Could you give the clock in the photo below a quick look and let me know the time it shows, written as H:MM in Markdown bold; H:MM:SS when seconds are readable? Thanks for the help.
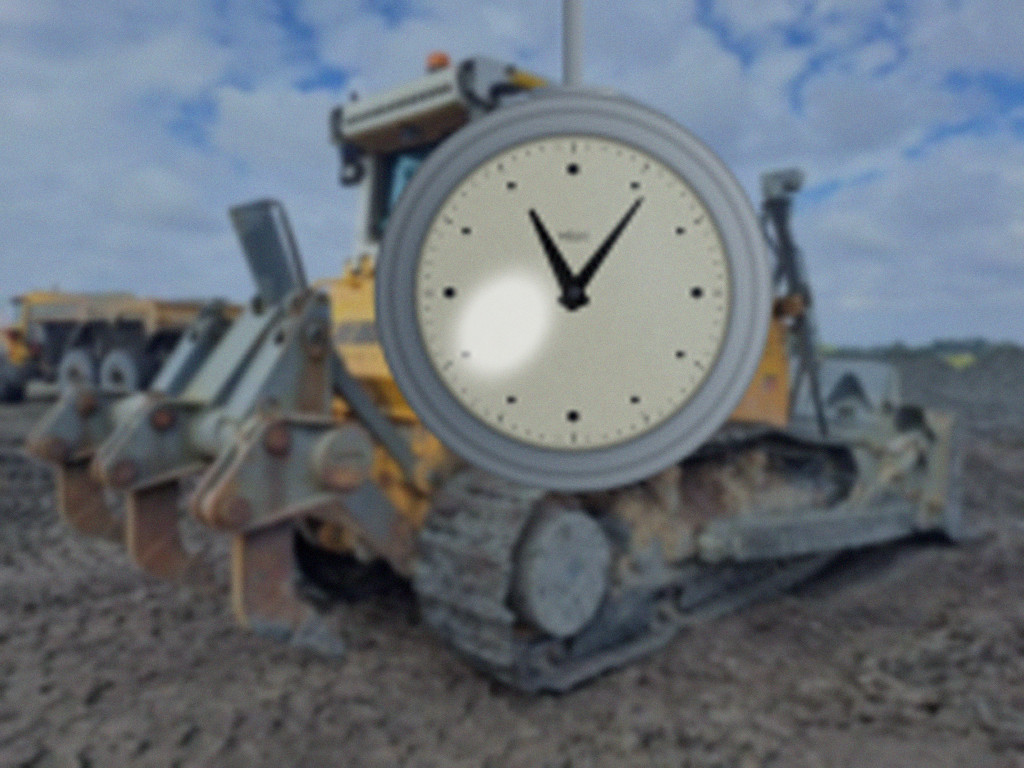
**11:06**
